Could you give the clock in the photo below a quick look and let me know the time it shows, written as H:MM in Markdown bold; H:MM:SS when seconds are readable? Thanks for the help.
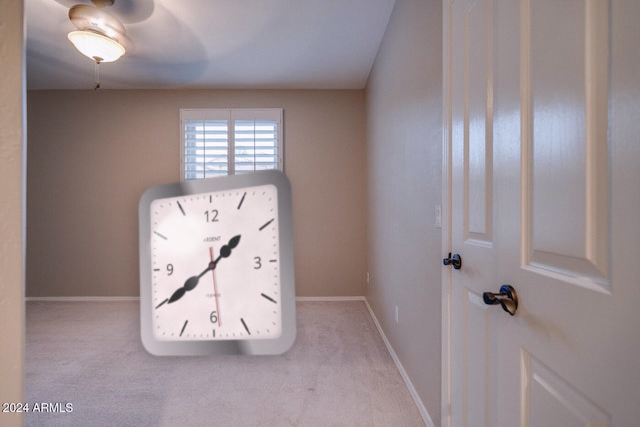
**1:39:29**
